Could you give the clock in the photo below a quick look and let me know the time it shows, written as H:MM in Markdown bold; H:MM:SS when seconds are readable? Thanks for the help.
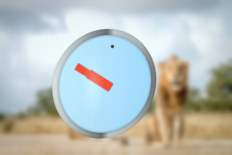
**9:49**
